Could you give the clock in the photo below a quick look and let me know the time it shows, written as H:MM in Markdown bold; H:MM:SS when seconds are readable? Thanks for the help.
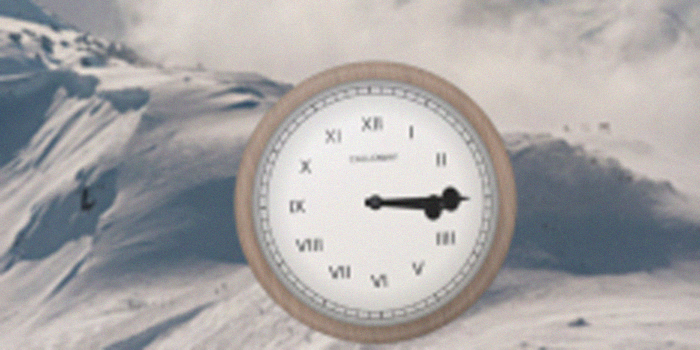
**3:15**
